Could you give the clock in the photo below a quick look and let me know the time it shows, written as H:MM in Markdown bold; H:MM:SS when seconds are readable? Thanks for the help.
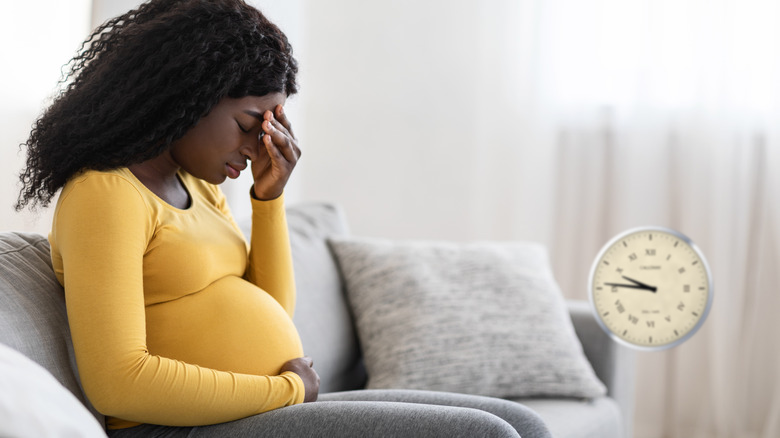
**9:46**
